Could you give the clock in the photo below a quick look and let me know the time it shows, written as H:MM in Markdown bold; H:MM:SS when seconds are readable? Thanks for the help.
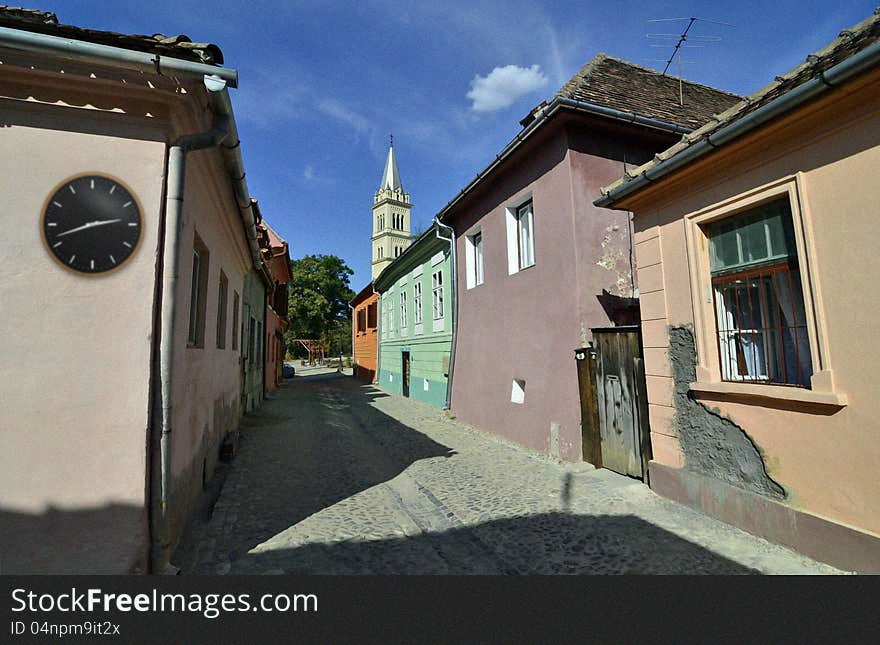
**2:42**
